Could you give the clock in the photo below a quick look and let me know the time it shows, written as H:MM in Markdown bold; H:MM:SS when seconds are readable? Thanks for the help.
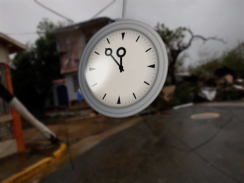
**11:53**
